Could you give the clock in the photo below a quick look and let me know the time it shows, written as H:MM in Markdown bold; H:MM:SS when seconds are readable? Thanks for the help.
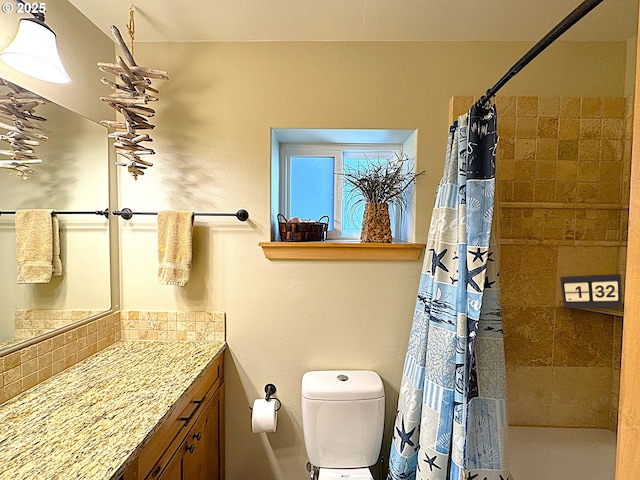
**1:32**
